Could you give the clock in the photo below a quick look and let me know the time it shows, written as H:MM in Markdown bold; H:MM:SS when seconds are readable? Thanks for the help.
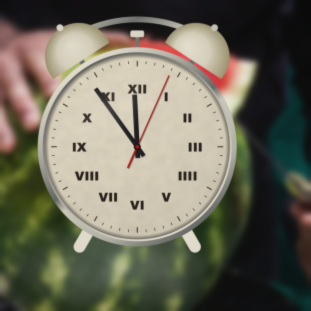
**11:54:04**
